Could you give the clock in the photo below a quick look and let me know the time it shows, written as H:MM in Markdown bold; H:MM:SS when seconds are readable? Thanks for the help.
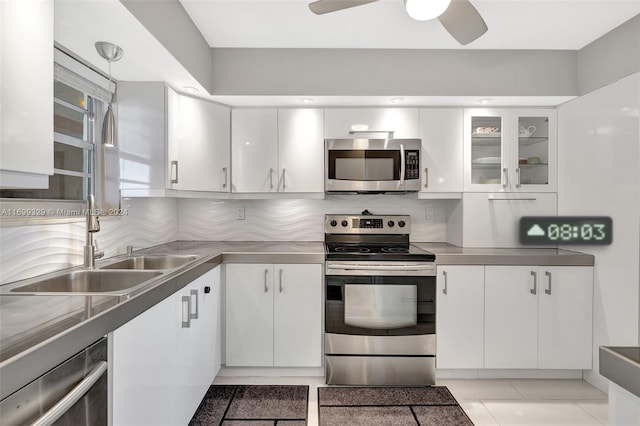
**8:03**
